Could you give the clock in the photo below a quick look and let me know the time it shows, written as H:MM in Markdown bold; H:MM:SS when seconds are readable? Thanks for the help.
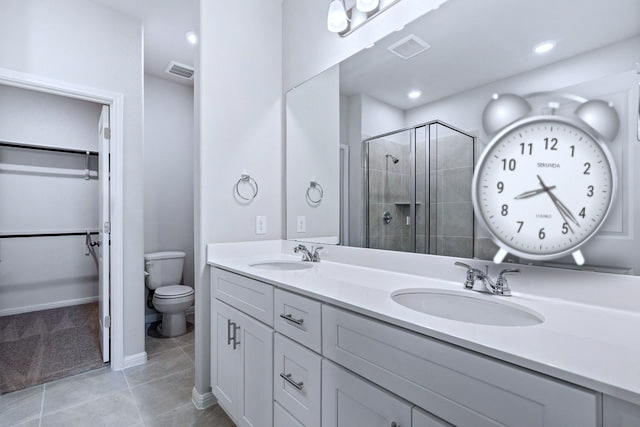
**8:22:24**
